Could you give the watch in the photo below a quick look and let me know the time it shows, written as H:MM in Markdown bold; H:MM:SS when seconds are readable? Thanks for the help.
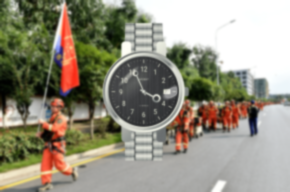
**3:56**
